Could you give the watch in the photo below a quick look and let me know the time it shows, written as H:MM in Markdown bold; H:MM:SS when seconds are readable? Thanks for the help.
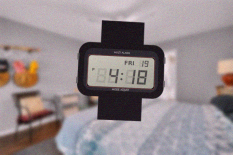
**4:18**
